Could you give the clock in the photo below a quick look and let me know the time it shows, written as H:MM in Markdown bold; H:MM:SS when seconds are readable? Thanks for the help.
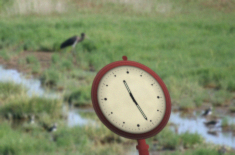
**11:26**
